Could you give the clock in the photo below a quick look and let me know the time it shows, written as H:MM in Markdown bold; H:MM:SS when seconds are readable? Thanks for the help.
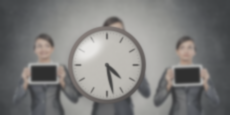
**4:28**
